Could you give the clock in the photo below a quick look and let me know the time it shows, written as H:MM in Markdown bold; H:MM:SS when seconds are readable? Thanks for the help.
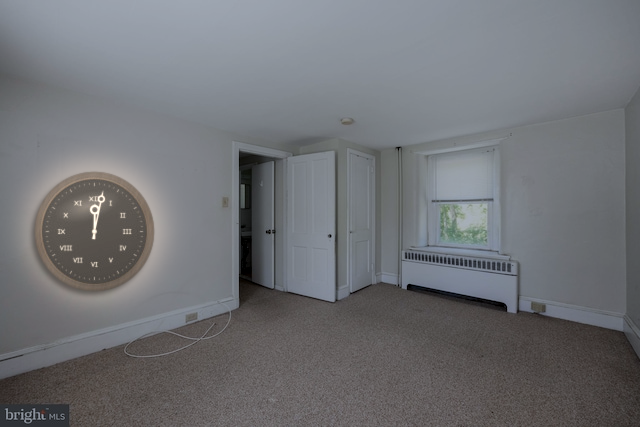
**12:02**
